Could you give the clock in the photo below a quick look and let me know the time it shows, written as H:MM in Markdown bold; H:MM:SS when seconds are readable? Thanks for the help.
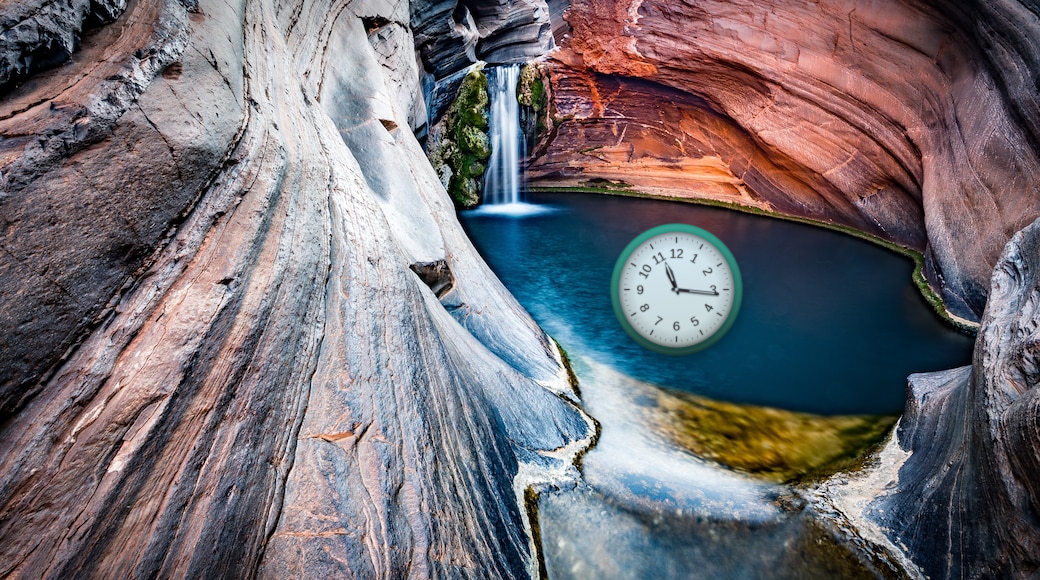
**11:16**
